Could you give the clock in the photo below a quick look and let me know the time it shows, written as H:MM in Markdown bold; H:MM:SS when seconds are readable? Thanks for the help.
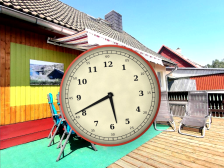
**5:41**
